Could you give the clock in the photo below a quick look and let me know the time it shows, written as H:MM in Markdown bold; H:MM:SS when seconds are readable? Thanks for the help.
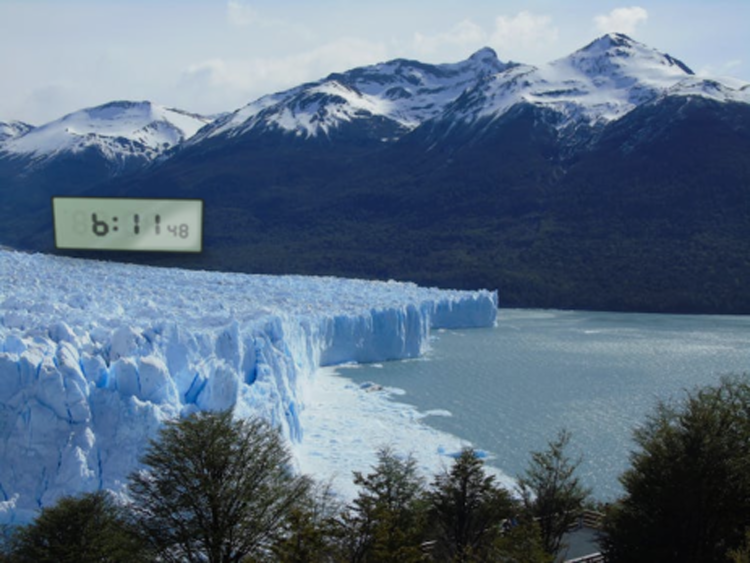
**6:11:48**
